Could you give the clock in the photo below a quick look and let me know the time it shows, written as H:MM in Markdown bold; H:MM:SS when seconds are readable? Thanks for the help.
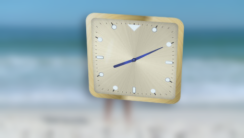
**8:10**
